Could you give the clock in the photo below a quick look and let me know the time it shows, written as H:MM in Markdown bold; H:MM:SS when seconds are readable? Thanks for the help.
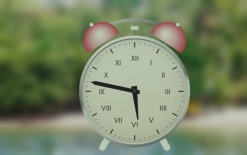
**5:47**
